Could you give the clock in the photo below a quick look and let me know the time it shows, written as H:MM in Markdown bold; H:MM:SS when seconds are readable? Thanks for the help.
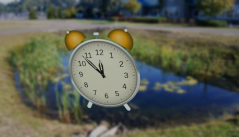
**11:53**
